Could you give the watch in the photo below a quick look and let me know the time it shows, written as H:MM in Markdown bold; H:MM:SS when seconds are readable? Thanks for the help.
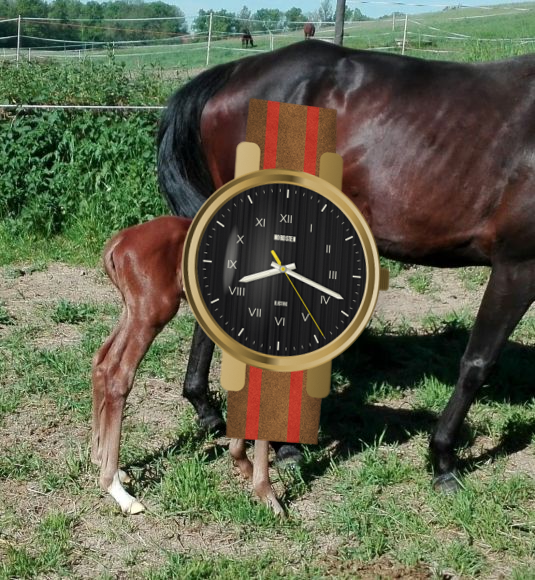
**8:18:24**
